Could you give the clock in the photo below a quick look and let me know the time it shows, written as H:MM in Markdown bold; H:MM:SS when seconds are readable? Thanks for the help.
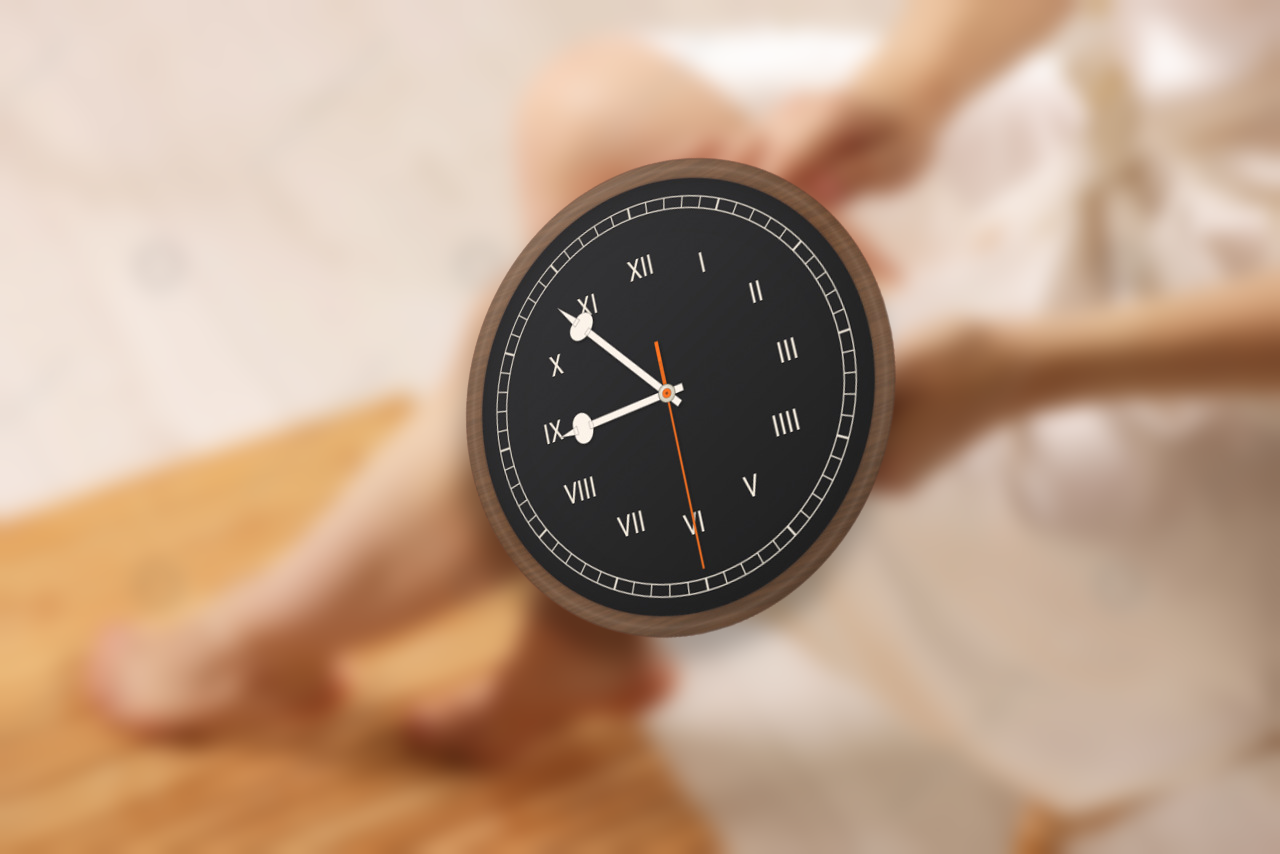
**8:53:30**
